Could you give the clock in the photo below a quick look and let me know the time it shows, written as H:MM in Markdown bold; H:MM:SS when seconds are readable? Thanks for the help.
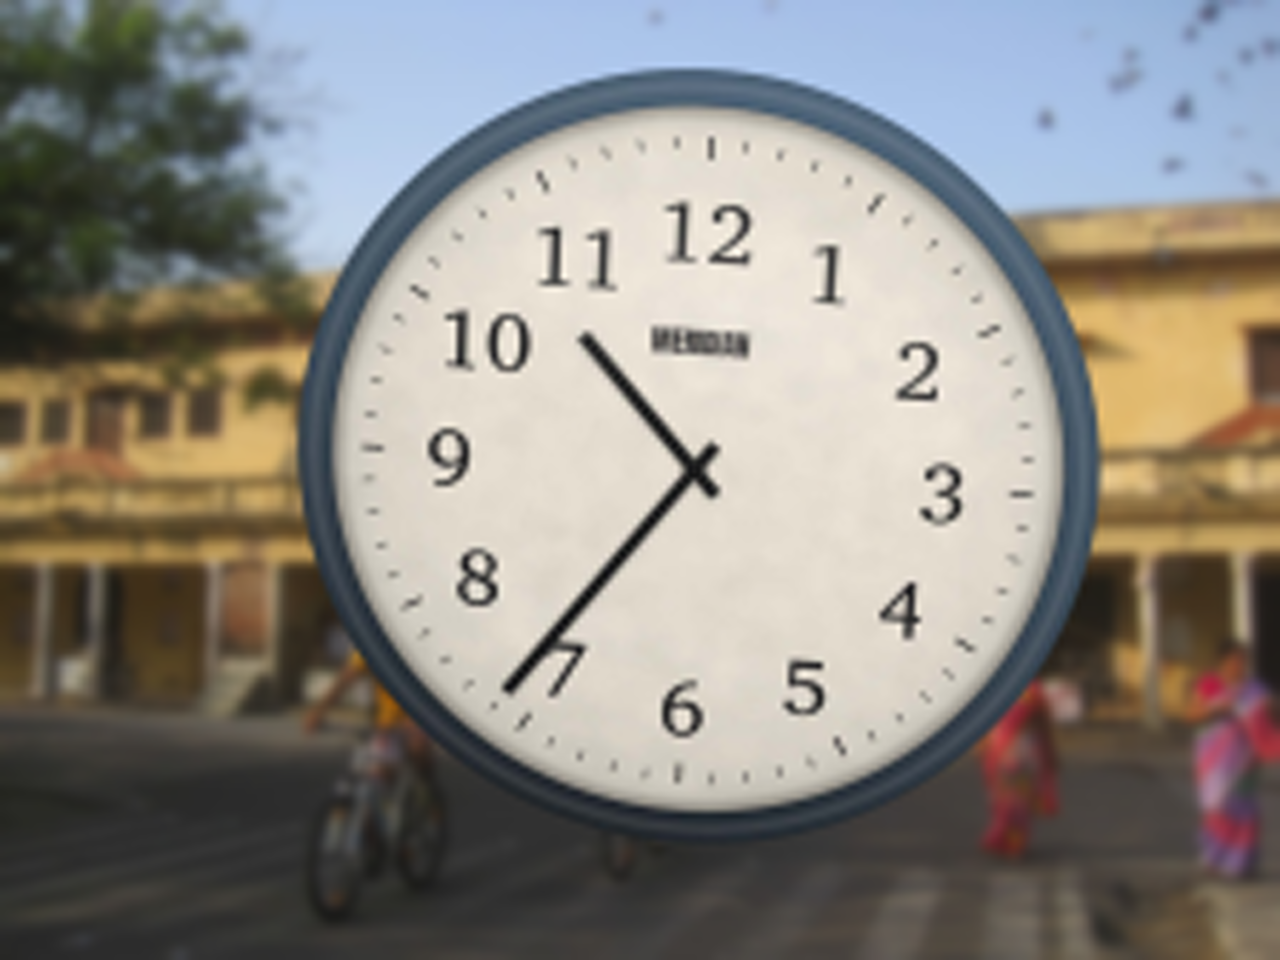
**10:36**
